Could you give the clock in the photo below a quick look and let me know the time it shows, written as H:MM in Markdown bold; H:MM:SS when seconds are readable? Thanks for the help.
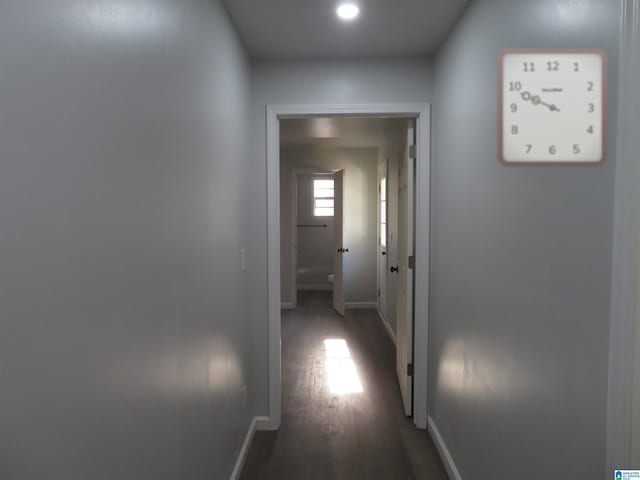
**9:49**
